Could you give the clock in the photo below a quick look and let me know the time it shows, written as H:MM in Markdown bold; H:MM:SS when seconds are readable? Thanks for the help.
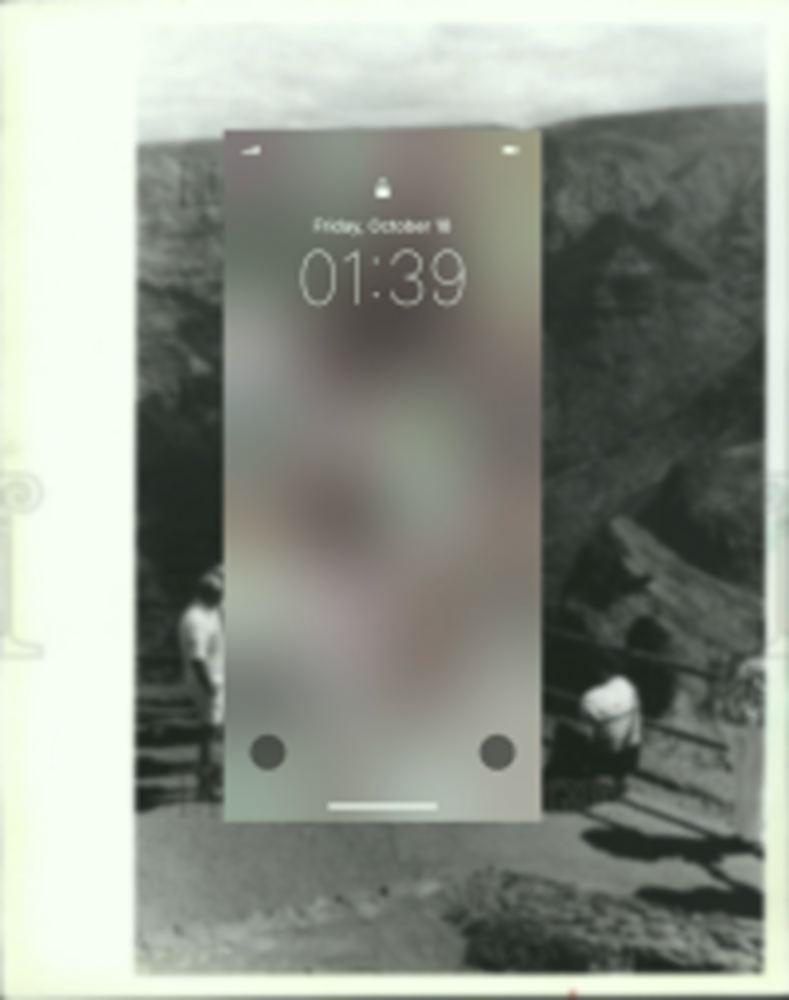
**1:39**
